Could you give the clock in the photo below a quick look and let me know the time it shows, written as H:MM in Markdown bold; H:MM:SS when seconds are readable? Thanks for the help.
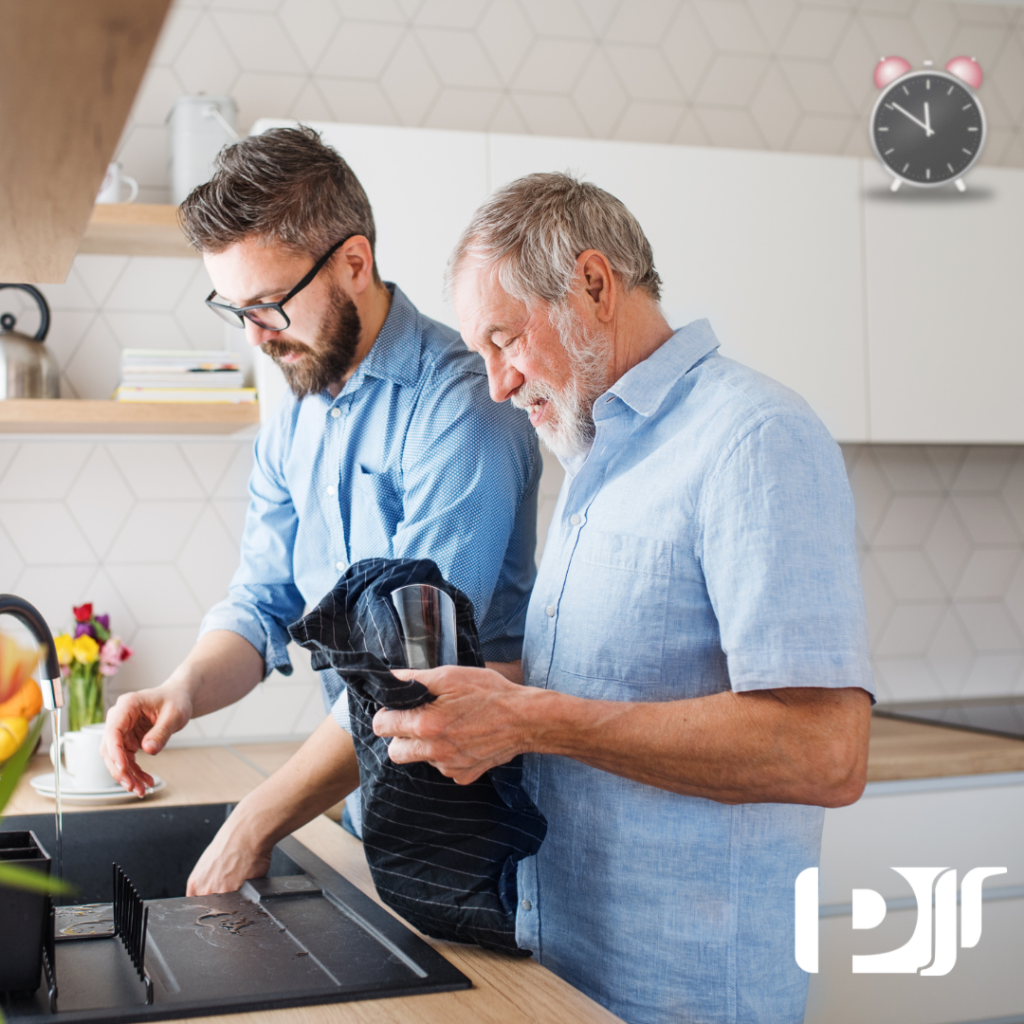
**11:51**
